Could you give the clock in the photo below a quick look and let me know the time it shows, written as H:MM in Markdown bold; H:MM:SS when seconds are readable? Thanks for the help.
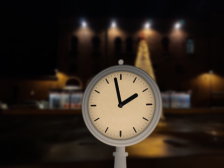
**1:58**
